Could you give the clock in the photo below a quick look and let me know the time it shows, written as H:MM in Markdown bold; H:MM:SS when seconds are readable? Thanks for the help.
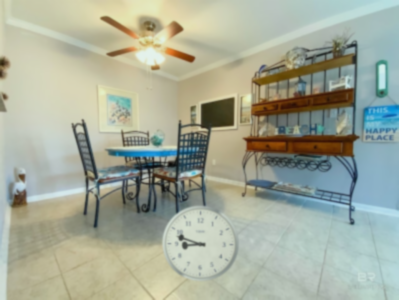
**8:48**
